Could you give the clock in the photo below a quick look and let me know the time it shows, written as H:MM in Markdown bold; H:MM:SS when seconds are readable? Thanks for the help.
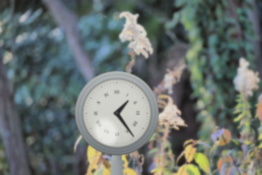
**1:24**
